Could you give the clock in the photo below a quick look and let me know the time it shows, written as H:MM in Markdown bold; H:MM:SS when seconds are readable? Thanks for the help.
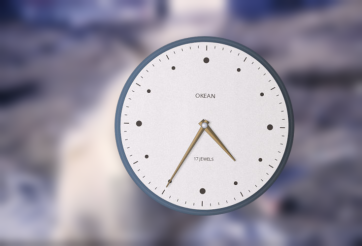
**4:35**
